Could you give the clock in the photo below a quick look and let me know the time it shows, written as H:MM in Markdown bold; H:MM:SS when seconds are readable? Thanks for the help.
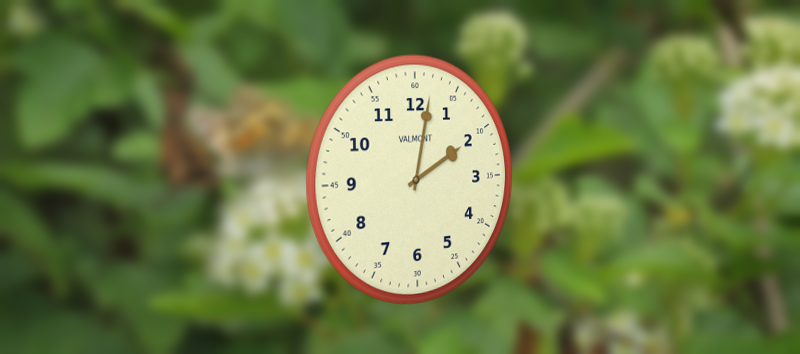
**2:02**
